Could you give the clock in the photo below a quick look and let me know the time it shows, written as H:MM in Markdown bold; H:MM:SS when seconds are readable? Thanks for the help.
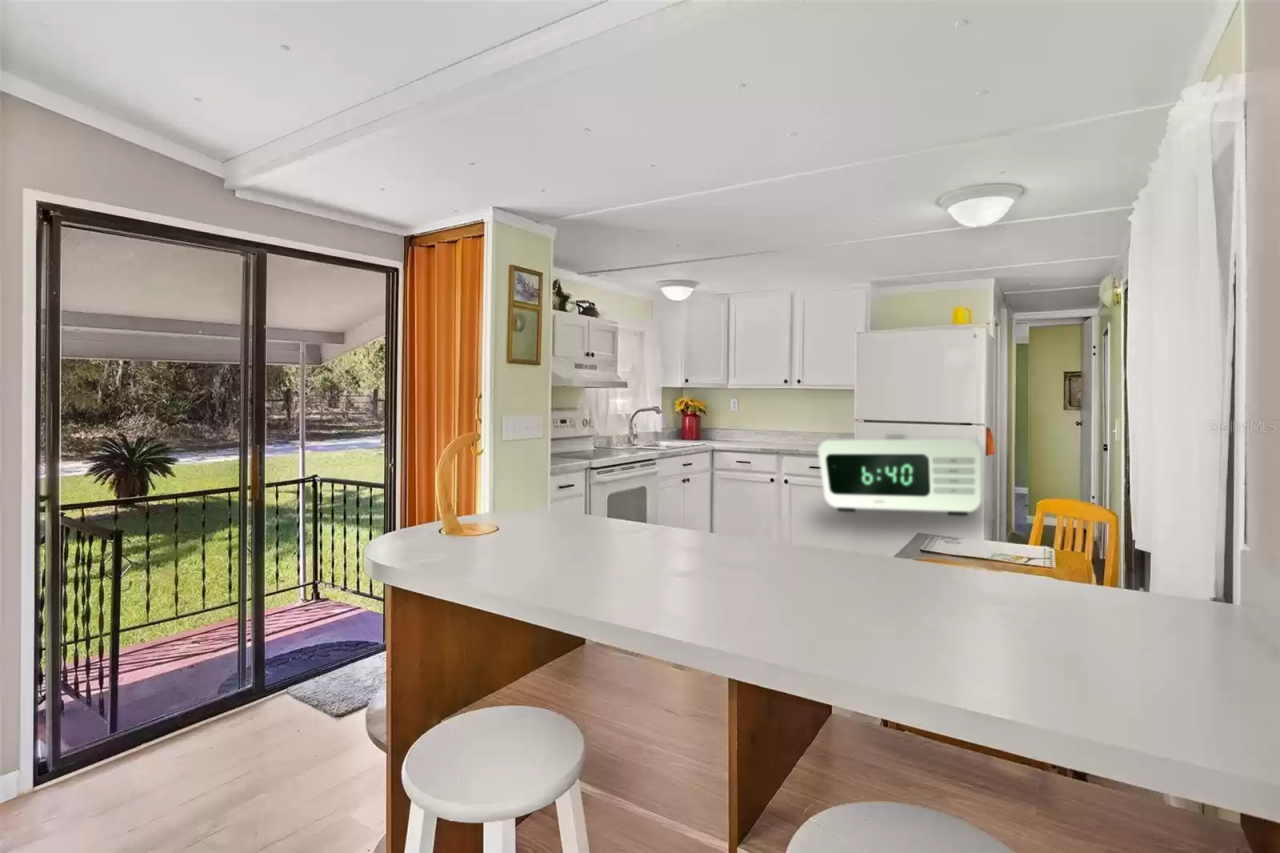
**6:40**
